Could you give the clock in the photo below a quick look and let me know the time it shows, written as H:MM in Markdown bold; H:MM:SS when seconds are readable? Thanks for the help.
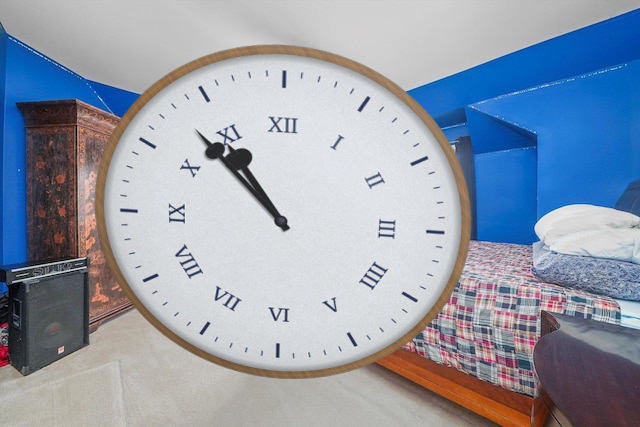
**10:53**
